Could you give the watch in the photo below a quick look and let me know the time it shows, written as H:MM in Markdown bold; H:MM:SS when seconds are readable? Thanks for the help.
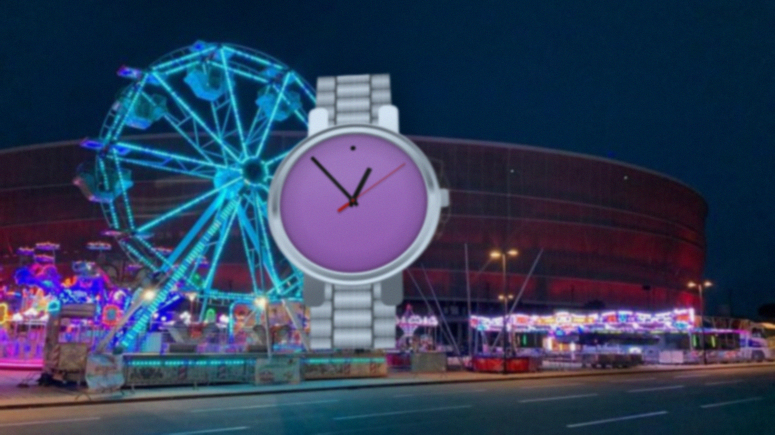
**12:53:09**
